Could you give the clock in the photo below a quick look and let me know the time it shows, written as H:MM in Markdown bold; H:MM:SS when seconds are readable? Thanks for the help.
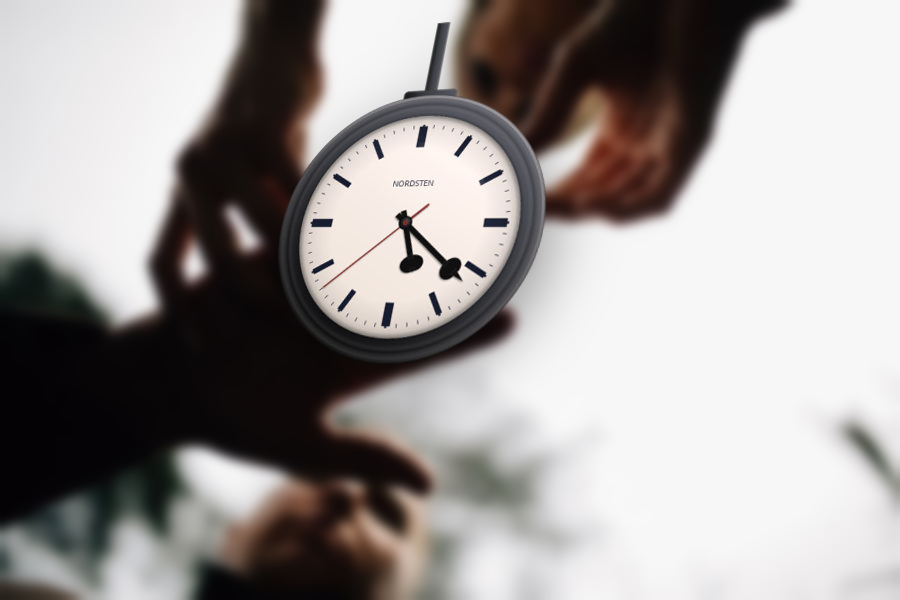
**5:21:38**
